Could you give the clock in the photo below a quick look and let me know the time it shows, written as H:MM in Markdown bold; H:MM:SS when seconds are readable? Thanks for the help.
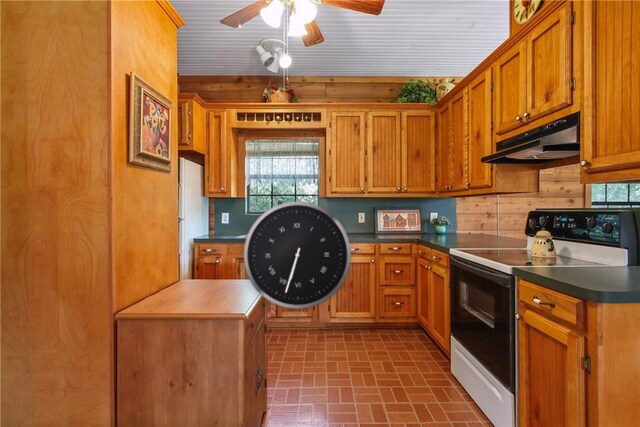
**6:33**
